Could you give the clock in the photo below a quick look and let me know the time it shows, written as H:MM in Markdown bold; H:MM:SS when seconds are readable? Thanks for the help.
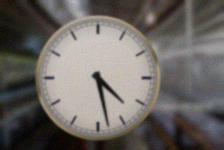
**4:28**
